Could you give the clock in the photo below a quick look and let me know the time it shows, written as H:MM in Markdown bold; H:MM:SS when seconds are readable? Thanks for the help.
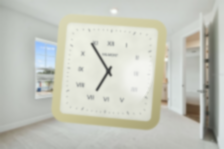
**6:54**
